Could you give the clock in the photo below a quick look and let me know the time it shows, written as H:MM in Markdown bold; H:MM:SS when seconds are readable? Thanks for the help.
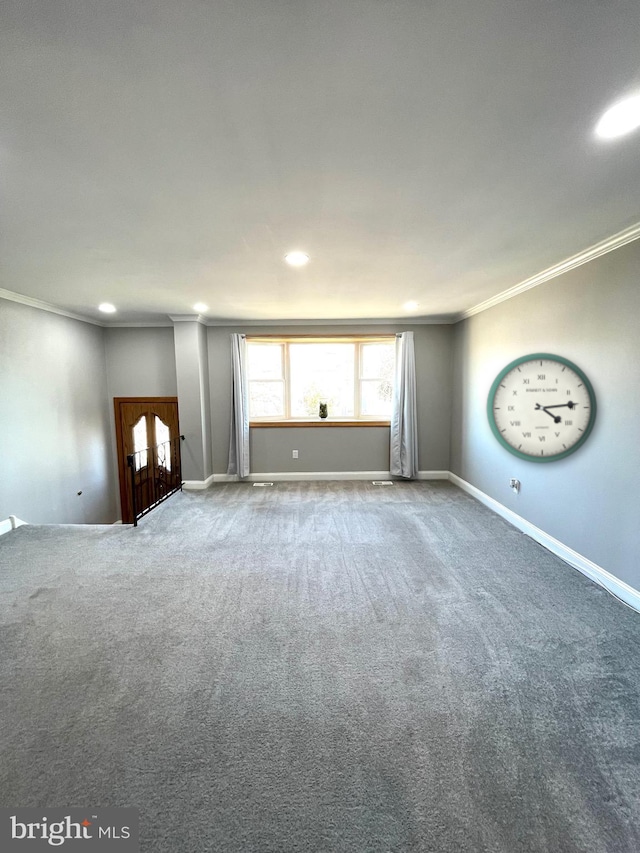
**4:14**
